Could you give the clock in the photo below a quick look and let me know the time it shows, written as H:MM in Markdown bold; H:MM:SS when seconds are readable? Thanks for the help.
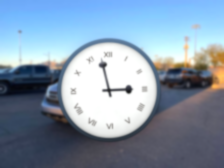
**2:58**
